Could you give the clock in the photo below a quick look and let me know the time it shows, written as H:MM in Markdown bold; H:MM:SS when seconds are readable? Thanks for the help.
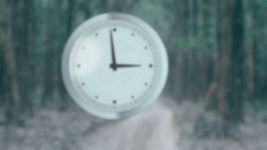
**2:59**
